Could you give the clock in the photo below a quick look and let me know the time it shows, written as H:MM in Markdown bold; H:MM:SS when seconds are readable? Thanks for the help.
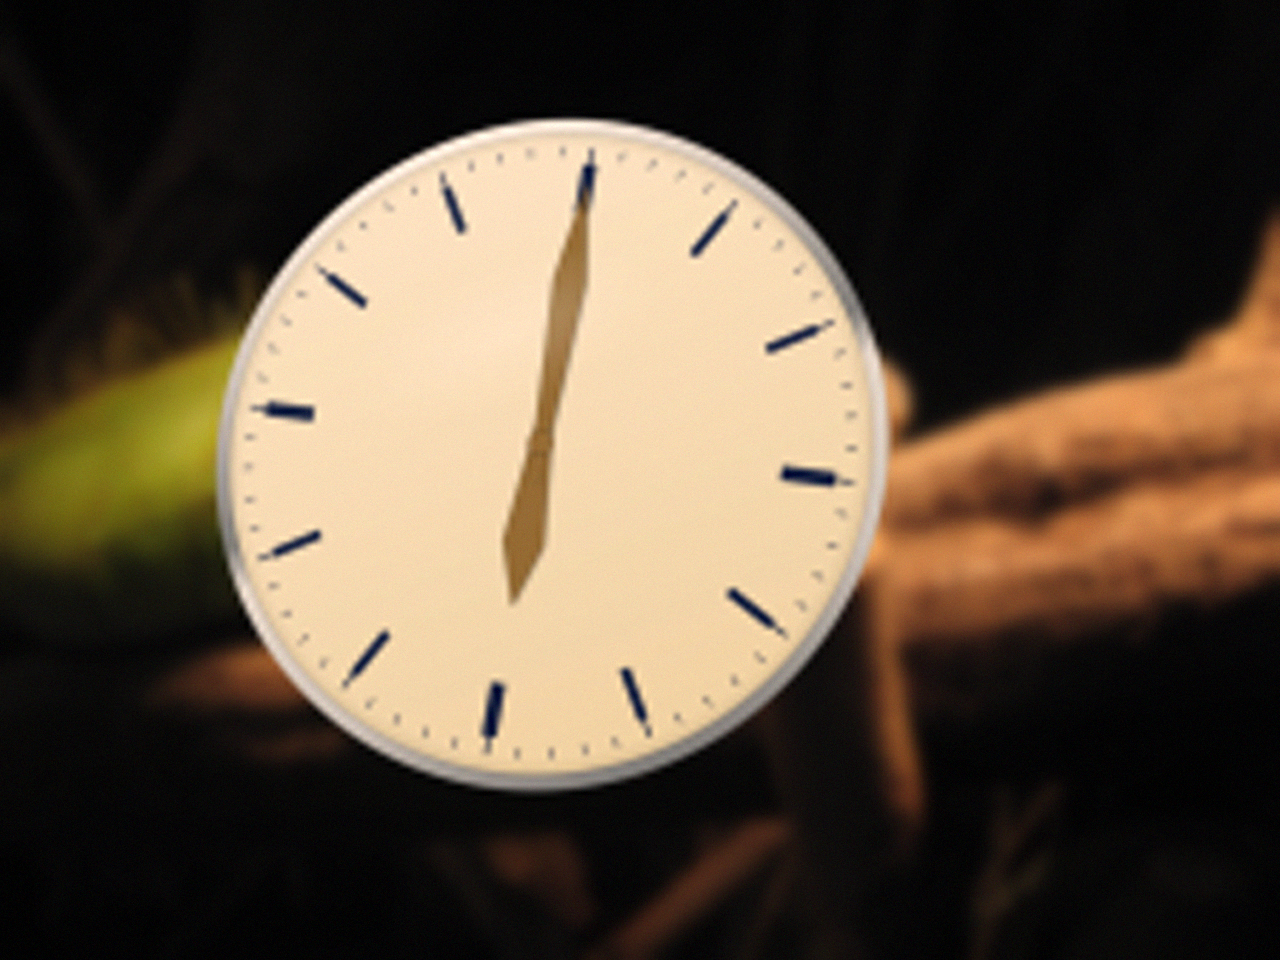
**6:00**
